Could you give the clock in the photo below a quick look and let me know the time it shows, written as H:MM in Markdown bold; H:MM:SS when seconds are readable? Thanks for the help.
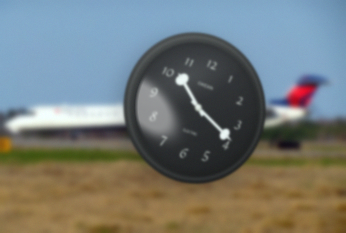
**10:19**
